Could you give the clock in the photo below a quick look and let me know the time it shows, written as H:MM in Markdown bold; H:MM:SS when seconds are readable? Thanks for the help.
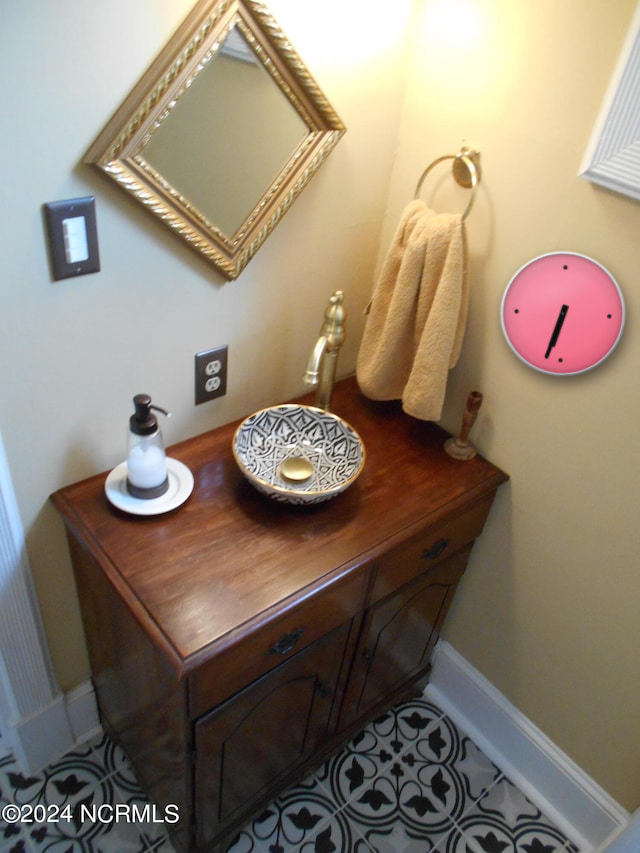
**6:33**
